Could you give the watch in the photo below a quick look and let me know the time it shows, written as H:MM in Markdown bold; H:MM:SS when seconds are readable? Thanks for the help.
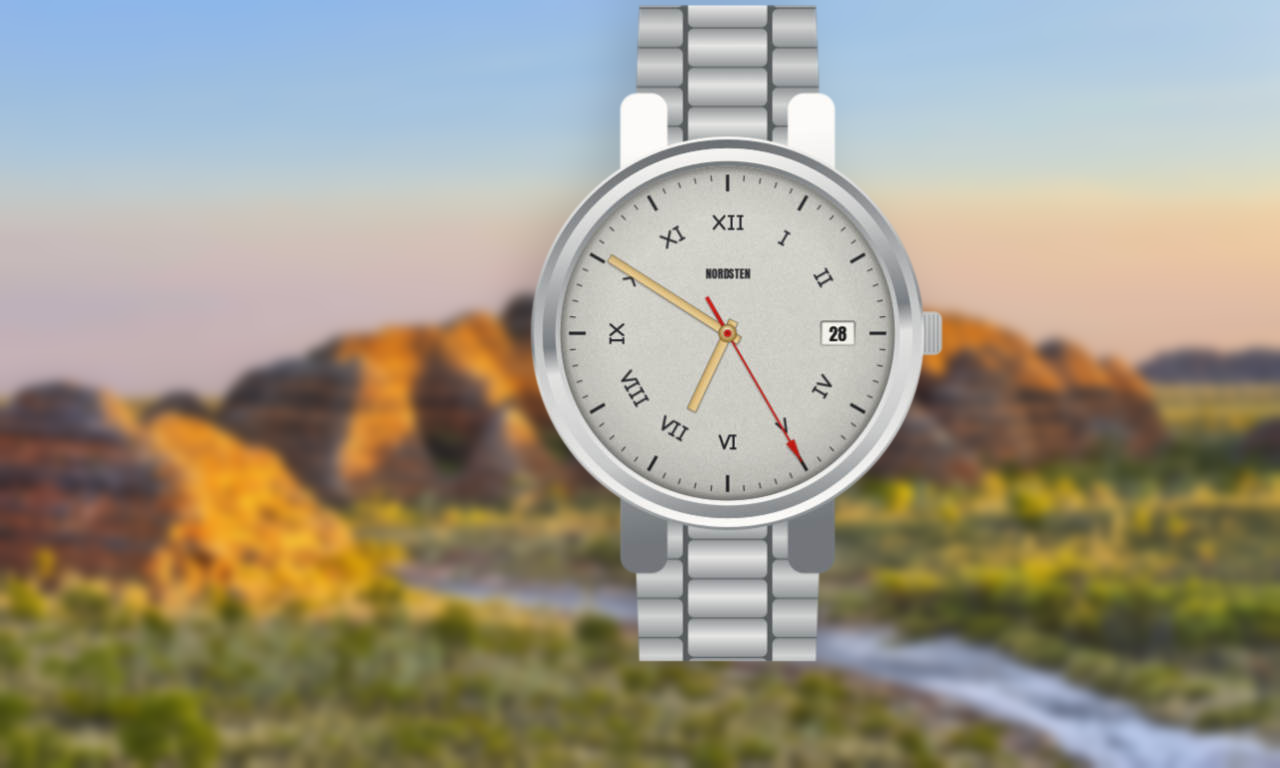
**6:50:25**
